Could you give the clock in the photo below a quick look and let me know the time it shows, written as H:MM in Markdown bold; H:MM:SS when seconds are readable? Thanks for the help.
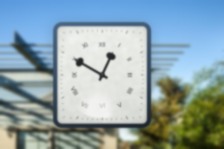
**12:50**
